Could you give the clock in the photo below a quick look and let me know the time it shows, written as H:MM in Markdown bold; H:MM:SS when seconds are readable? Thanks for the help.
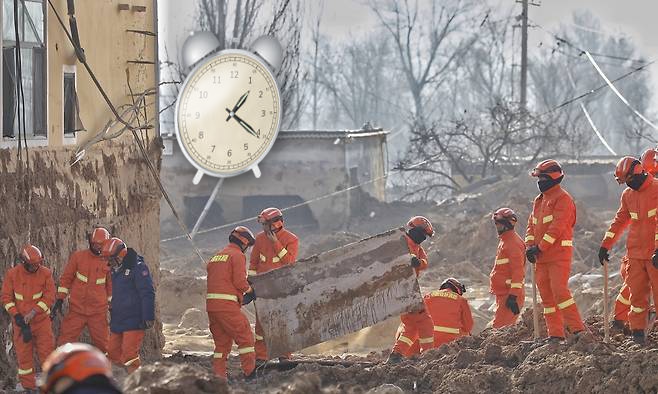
**1:21**
